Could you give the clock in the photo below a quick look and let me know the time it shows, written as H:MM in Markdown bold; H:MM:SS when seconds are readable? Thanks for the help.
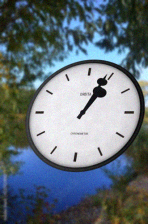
**1:04**
